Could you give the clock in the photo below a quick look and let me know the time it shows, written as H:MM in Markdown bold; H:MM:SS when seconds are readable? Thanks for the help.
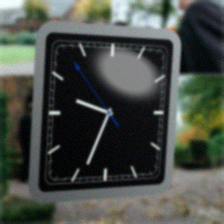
**9:33:53**
